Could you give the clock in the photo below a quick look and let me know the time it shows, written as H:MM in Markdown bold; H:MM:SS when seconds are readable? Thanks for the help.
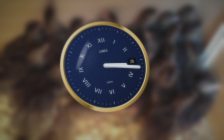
**3:17**
